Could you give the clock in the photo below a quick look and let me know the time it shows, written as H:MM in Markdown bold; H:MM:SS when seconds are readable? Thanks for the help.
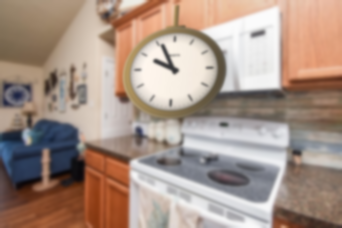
**9:56**
